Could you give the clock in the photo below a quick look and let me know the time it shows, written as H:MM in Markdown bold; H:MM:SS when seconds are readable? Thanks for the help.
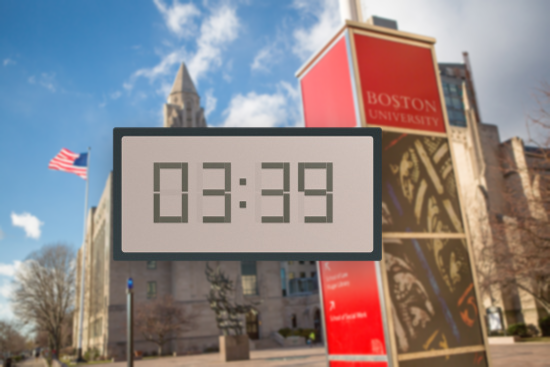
**3:39**
